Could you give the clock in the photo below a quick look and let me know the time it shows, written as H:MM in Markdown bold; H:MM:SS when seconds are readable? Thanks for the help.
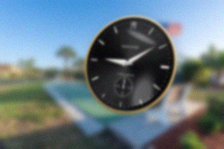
**9:09**
